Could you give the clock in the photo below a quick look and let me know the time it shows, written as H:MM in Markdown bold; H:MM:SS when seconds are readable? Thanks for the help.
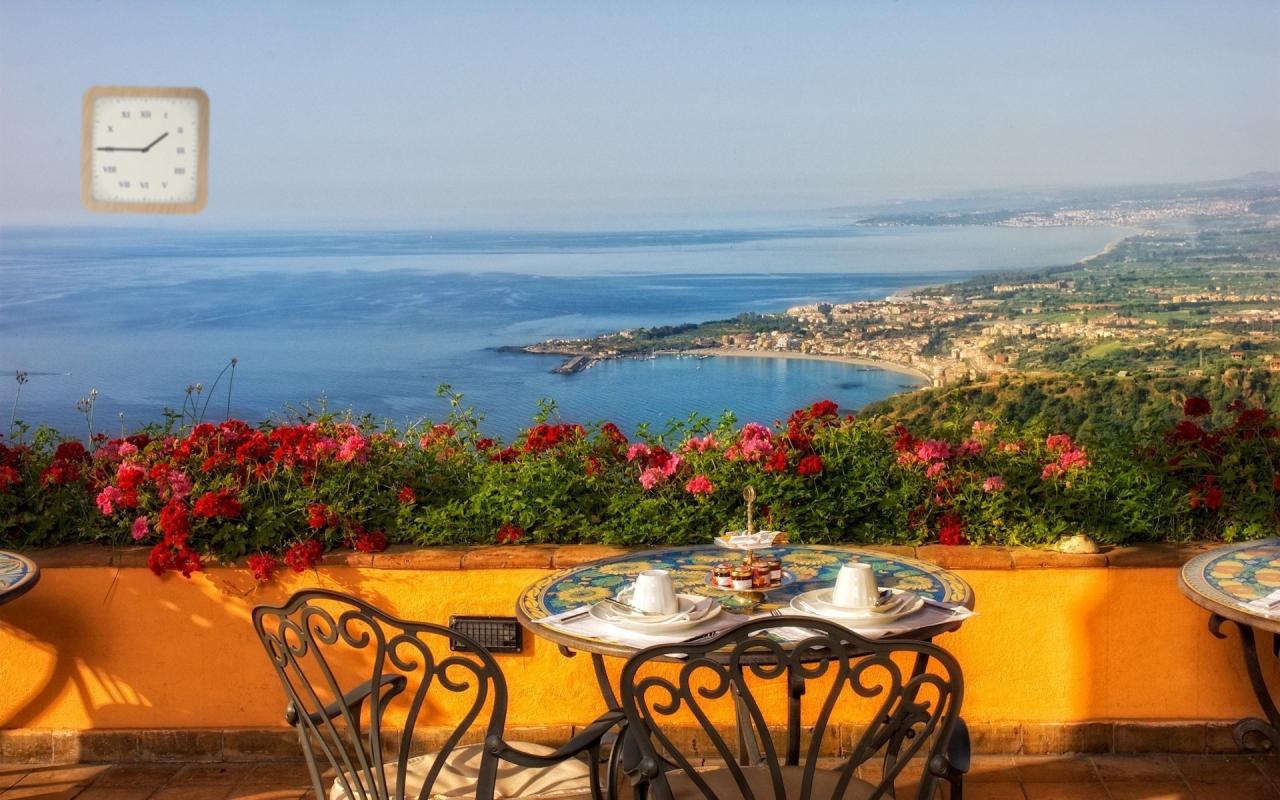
**1:45**
